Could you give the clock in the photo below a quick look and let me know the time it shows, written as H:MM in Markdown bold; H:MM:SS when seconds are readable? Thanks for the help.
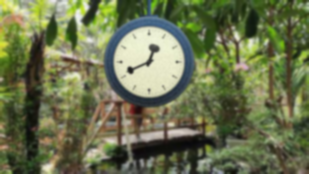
**12:41**
